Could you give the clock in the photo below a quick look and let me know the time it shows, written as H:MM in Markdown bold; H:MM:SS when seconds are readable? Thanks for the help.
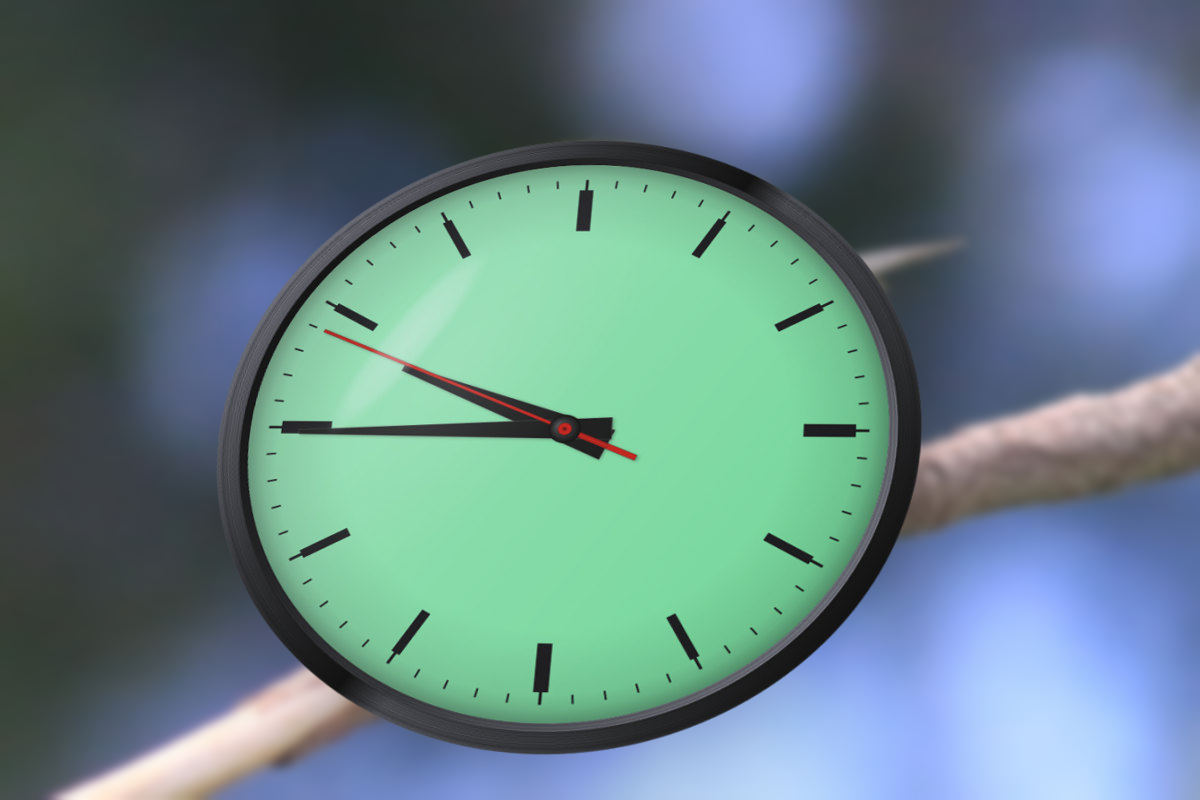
**9:44:49**
